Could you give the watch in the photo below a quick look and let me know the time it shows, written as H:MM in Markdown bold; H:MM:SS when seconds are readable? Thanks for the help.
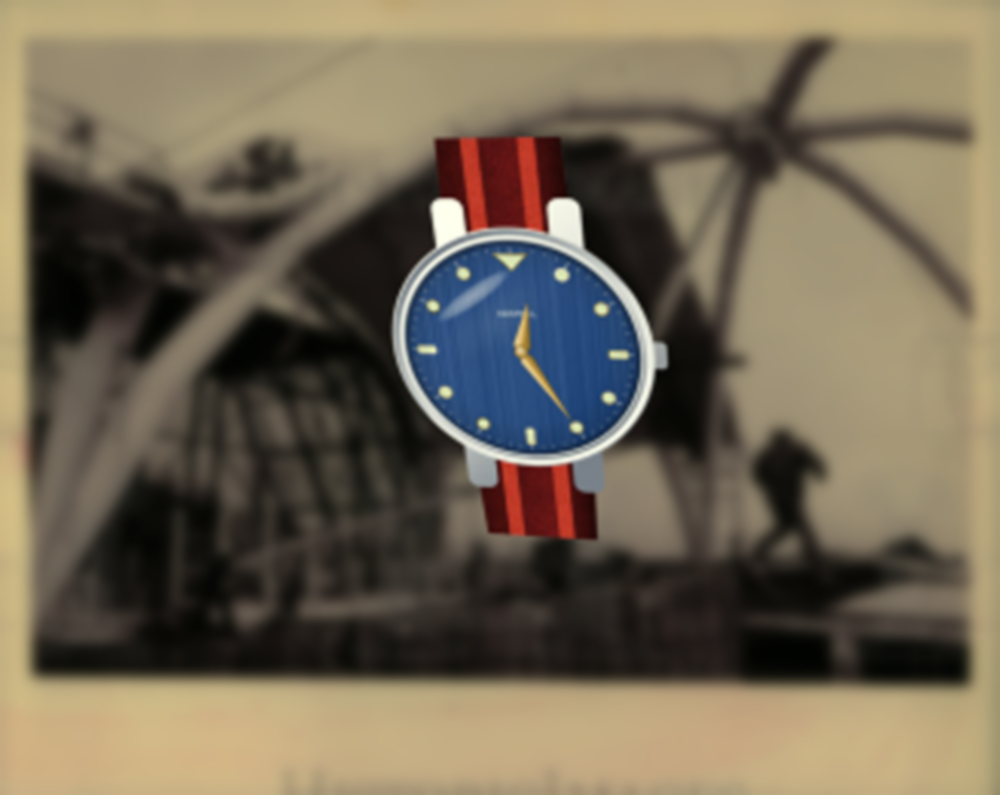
**12:25**
